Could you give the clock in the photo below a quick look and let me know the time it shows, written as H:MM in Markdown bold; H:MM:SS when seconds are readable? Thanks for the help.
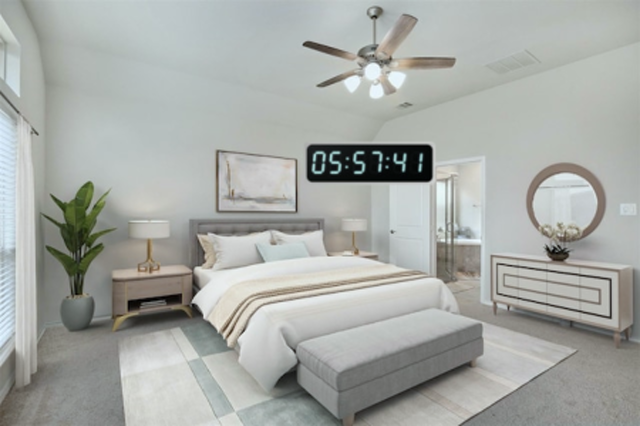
**5:57:41**
